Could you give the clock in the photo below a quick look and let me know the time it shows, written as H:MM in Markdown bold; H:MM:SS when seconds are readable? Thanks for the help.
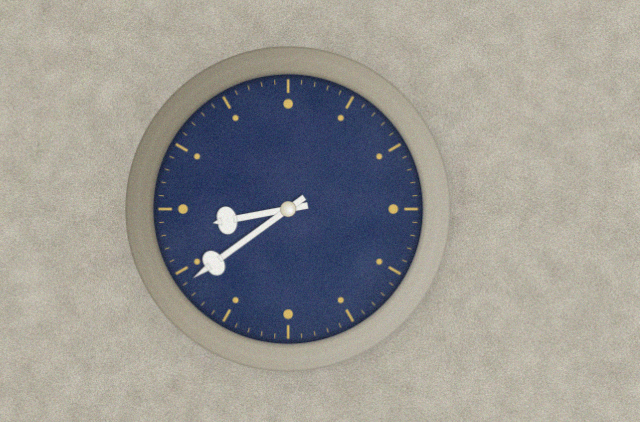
**8:39**
